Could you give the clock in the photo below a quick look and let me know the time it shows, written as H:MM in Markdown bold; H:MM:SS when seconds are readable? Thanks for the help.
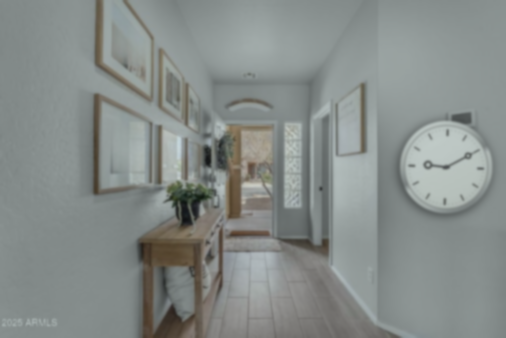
**9:10**
